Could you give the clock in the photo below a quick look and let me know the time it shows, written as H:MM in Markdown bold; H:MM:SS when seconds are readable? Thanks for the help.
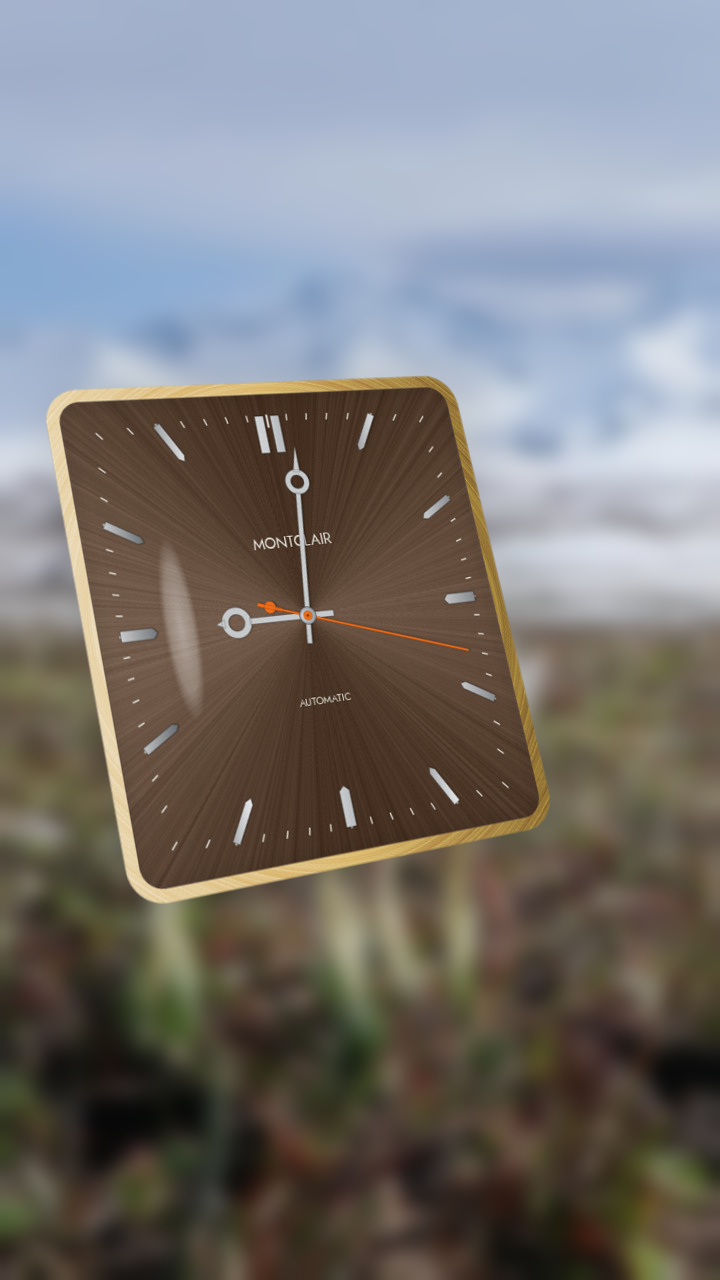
**9:01:18**
